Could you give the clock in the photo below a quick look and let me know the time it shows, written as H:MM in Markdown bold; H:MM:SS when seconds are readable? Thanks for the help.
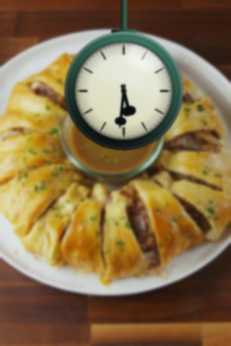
**5:31**
